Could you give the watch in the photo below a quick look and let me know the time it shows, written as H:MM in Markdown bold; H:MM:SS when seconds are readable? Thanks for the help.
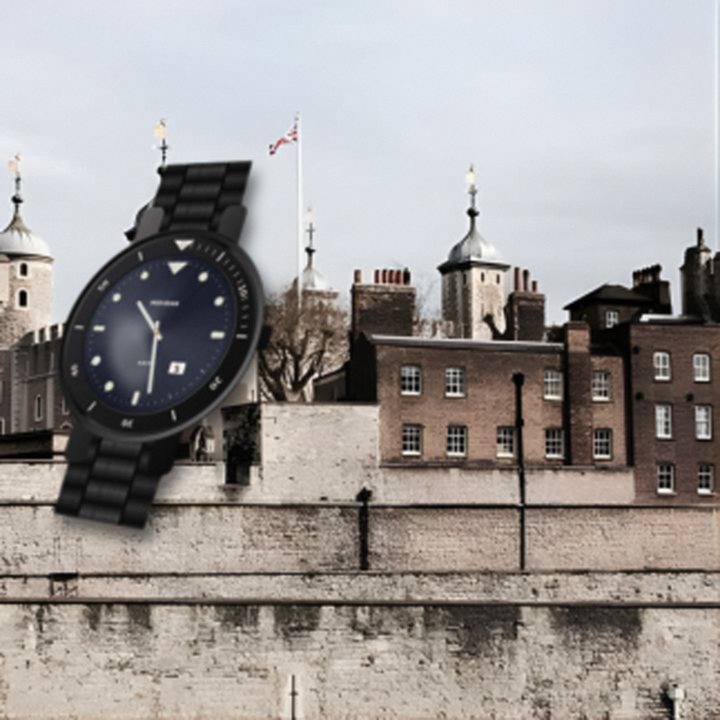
**10:28**
